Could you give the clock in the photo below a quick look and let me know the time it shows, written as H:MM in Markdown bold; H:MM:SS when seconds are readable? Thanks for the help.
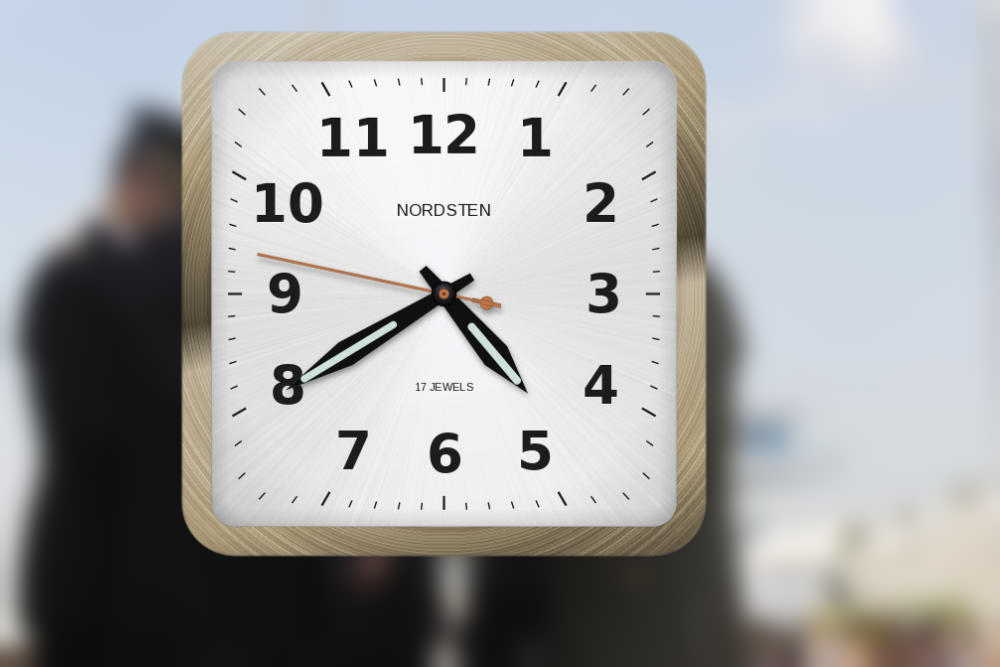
**4:39:47**
